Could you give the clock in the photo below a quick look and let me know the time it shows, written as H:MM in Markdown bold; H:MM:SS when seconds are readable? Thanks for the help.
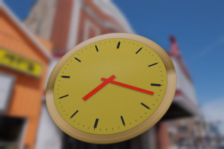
**7:17**
